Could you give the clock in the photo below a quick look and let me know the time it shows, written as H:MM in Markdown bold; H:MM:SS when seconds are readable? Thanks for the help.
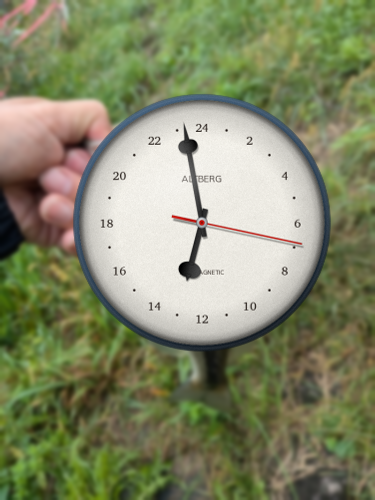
**12:58:17**
